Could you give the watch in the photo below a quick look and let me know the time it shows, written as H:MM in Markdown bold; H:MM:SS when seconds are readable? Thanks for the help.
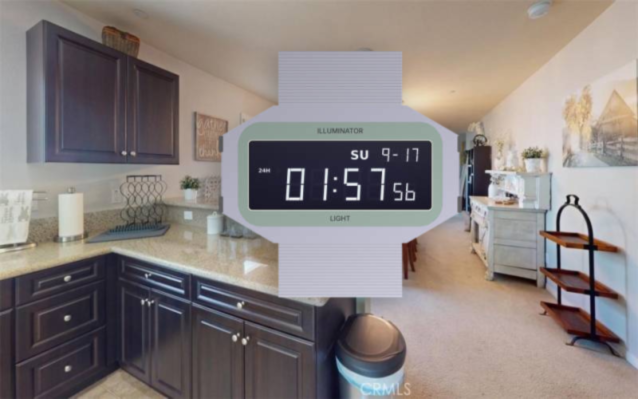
**1:57:56**
